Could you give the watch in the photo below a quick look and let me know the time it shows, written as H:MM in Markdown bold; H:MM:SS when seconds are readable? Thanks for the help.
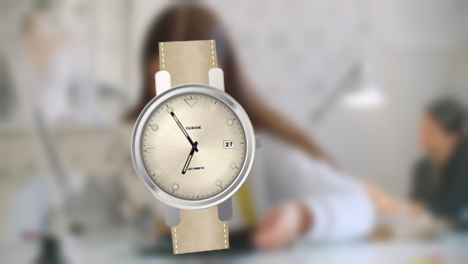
**6:55**
